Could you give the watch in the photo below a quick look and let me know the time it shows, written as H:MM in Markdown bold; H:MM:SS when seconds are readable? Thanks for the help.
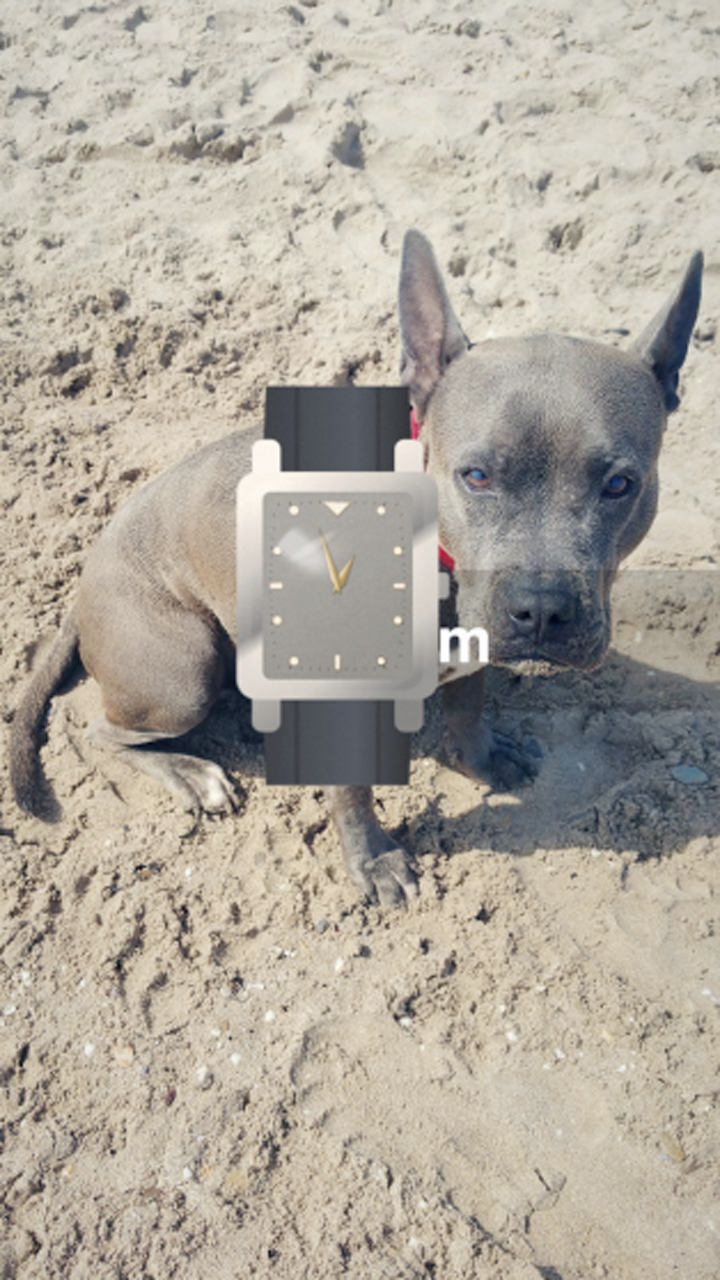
**12:57**
